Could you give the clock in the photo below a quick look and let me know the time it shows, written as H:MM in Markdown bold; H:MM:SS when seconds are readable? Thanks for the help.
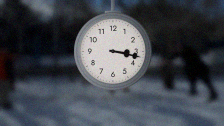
**3:17**
